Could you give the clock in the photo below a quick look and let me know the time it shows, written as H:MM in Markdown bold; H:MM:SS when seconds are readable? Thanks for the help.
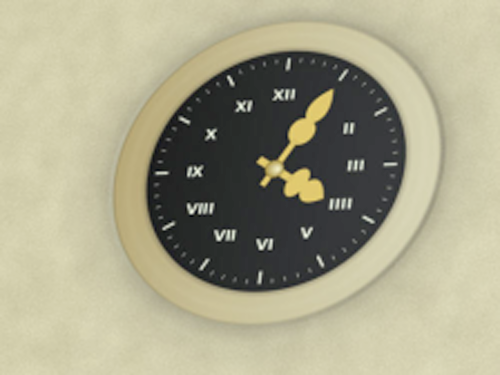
**4:05**
